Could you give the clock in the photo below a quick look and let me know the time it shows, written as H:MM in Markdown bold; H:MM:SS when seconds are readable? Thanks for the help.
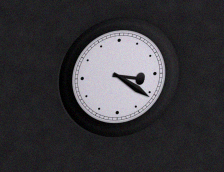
**3:21**
